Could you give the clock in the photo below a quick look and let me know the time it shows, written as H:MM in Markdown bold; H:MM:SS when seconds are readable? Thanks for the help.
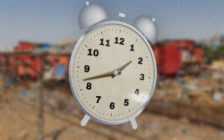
**1:42**
